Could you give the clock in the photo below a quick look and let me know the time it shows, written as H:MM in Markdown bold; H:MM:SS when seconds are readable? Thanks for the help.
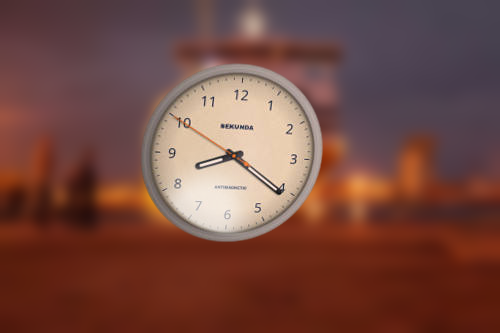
**8:20:50**
